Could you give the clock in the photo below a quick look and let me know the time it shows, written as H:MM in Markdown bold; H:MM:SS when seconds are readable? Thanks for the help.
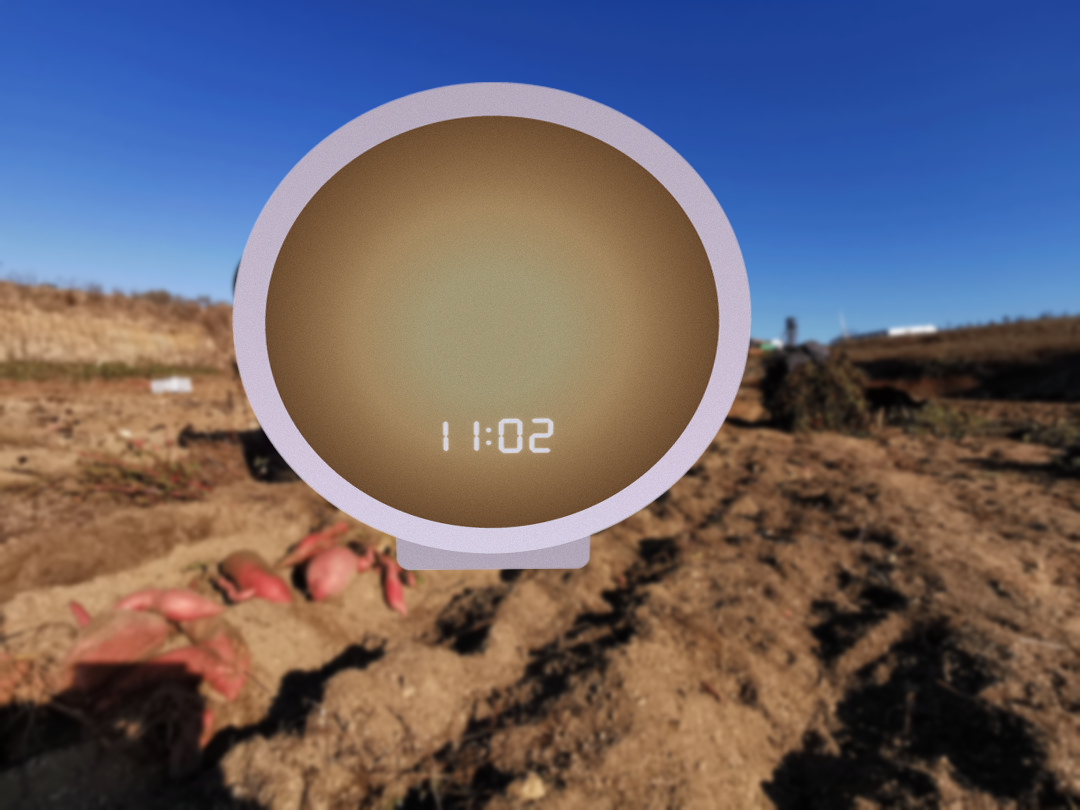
**11:02**
